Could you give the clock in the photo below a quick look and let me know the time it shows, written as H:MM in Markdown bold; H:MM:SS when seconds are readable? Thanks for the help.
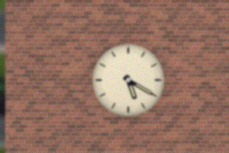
**5:20**
